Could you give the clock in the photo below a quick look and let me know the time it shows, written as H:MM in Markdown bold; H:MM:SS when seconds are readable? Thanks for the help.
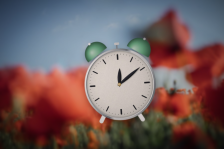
**12:09**
